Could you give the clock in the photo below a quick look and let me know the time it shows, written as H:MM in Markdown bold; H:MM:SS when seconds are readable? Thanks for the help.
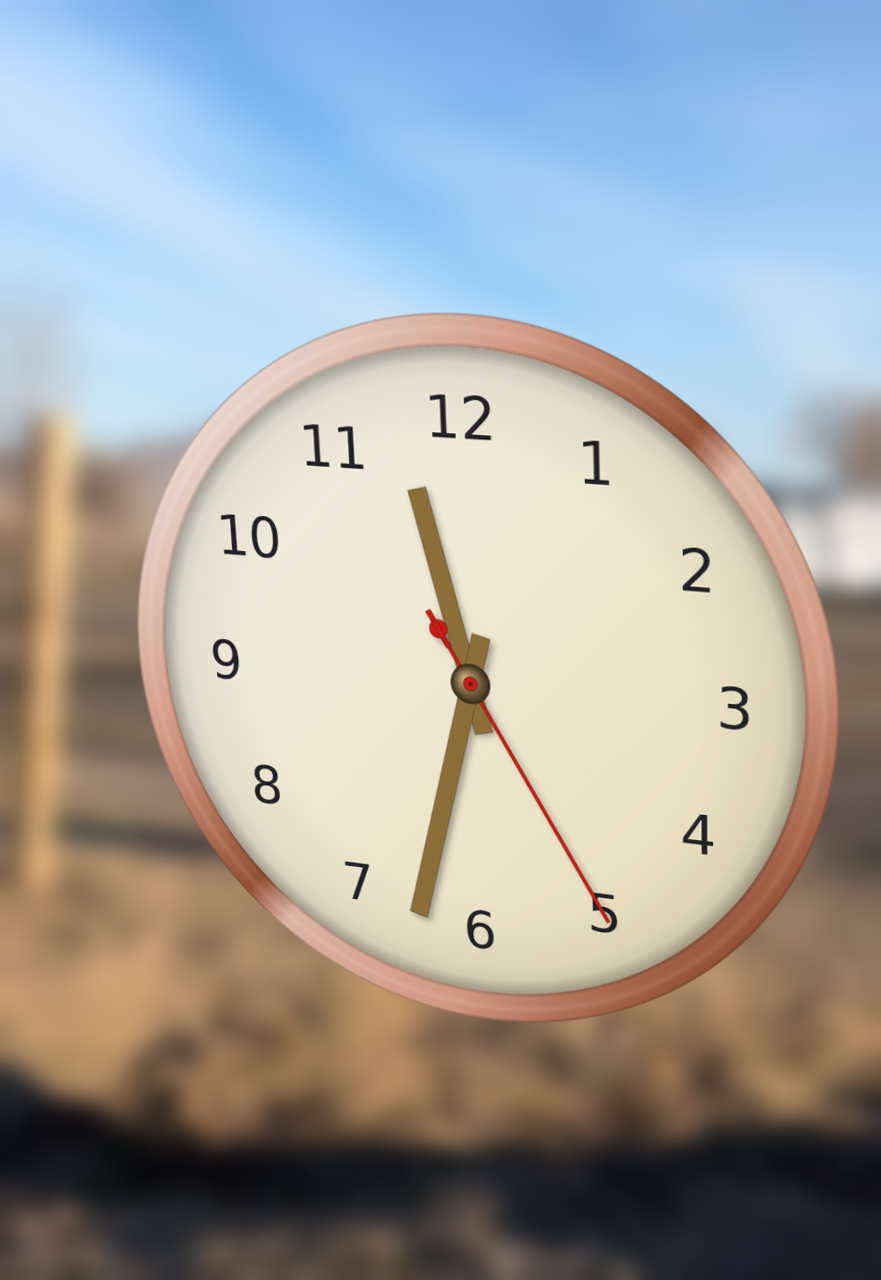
**11:32:25**
